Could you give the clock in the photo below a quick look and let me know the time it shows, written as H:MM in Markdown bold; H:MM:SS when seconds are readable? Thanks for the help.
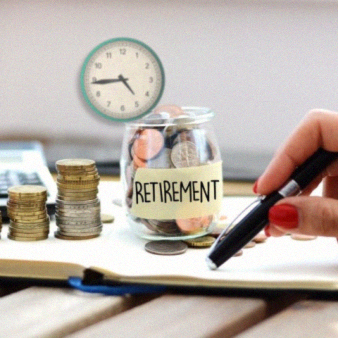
**4:44**
